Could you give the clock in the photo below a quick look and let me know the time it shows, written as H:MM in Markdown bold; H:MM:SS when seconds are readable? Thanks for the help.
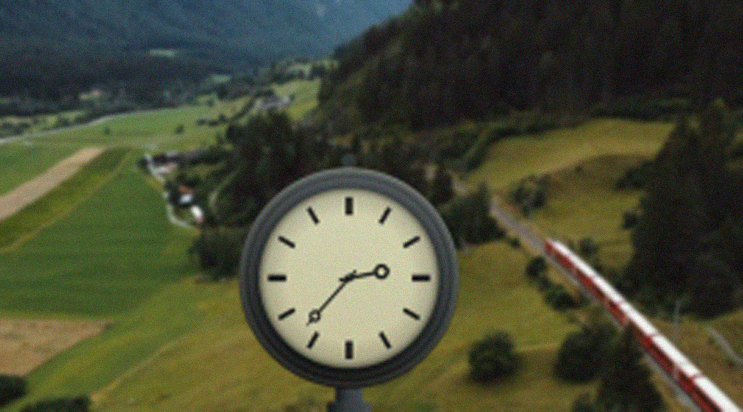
**2:37**
